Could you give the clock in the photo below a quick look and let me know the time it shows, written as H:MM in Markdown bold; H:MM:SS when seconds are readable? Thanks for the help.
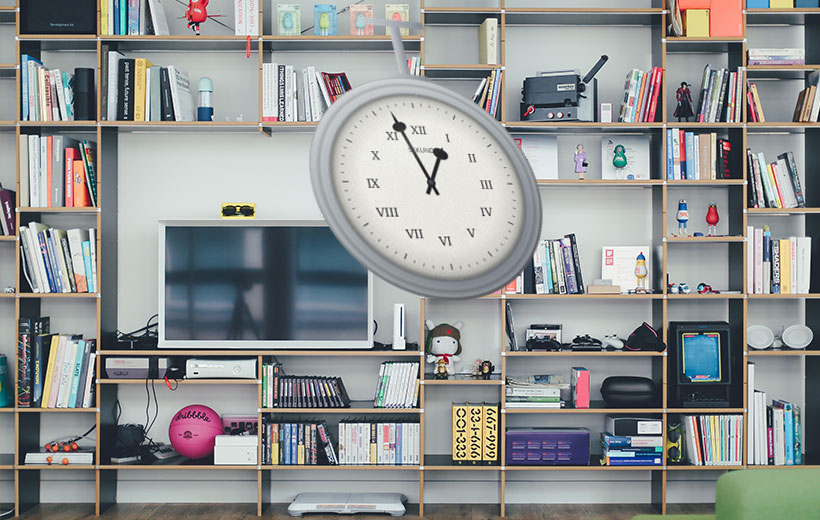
**12:57**
